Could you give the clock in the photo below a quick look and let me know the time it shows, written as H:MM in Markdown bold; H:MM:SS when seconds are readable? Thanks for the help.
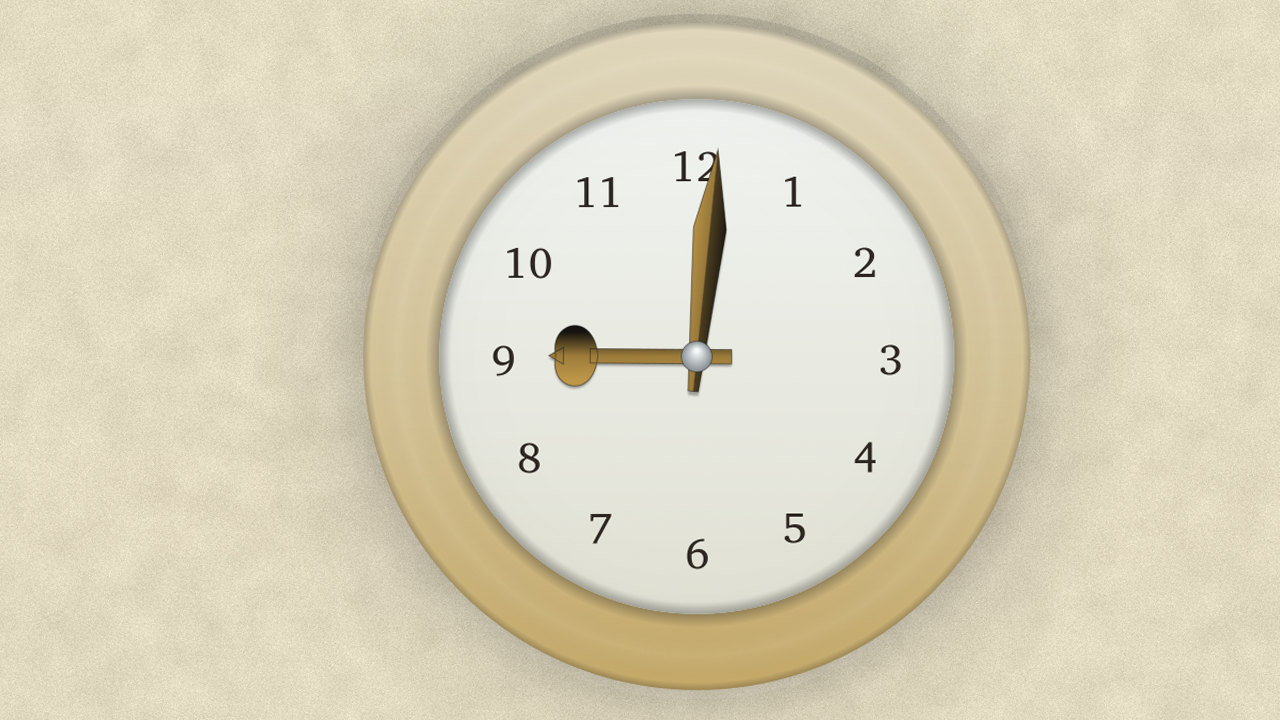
**9:01**
